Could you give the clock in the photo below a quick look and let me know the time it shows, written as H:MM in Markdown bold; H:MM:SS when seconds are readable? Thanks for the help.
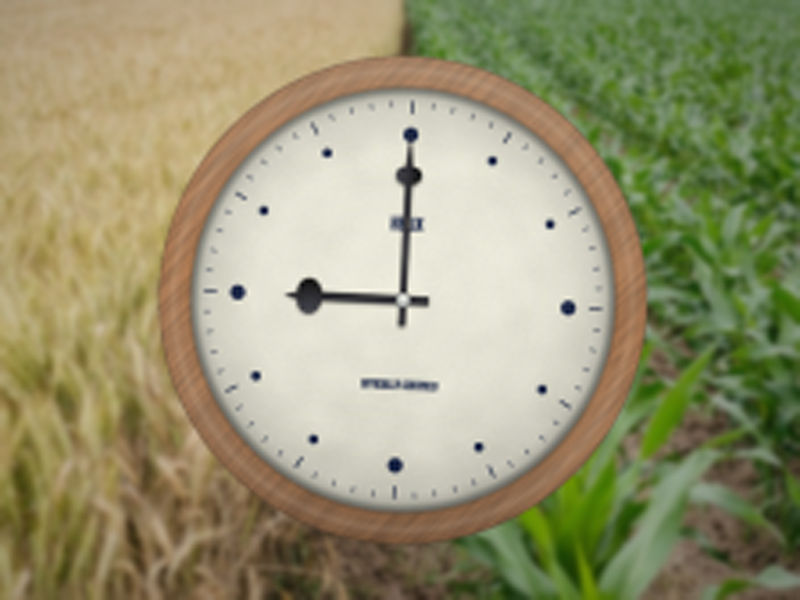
**9:00**
